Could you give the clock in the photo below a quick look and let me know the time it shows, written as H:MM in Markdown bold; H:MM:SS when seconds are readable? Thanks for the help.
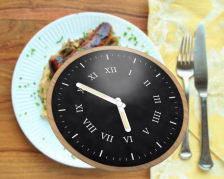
**5:51**
